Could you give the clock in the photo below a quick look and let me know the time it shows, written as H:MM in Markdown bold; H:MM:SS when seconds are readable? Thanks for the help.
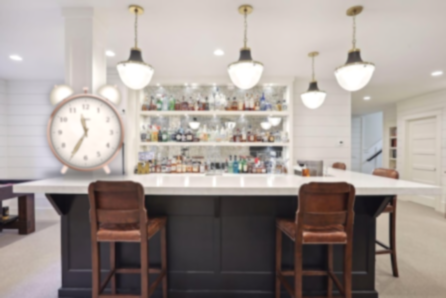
**11:35**
